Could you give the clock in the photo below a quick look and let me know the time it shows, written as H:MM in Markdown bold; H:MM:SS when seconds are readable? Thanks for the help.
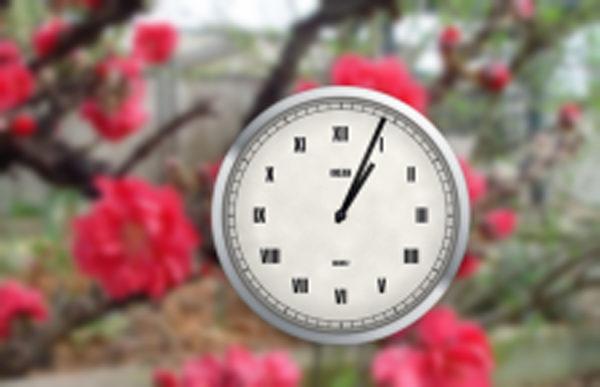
**1:04**
